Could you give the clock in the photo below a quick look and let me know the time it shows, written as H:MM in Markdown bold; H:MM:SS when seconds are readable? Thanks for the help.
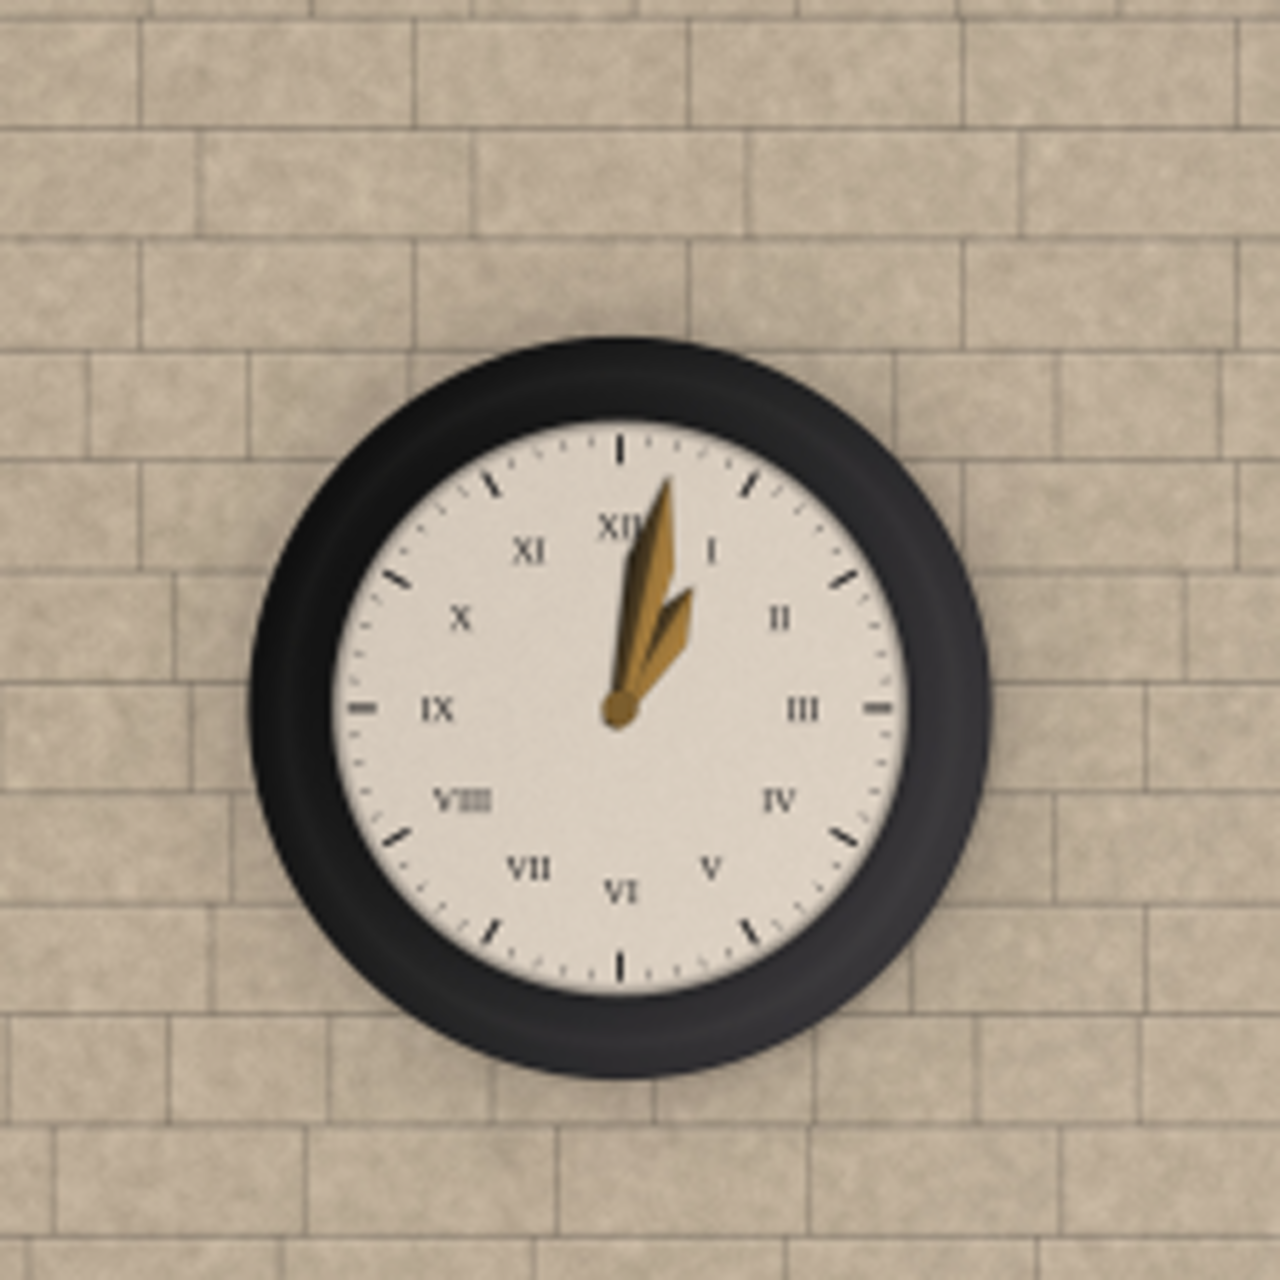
**1:02**
